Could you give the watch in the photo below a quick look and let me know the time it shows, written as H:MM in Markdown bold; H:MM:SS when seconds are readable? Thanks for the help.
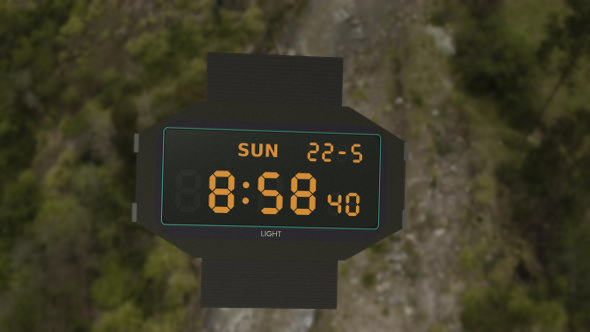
**8:58:40**
